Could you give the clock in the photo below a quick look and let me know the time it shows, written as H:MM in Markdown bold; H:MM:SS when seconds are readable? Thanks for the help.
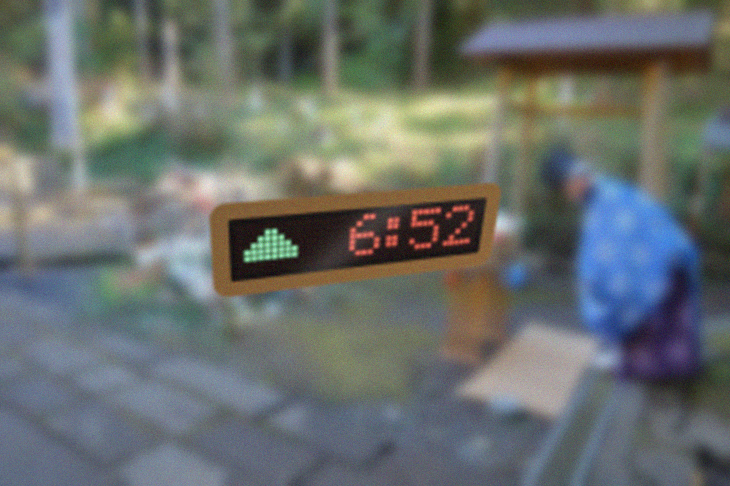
**6:52**
